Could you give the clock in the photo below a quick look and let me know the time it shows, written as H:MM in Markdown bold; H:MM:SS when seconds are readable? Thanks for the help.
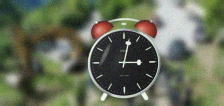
**3:02**
